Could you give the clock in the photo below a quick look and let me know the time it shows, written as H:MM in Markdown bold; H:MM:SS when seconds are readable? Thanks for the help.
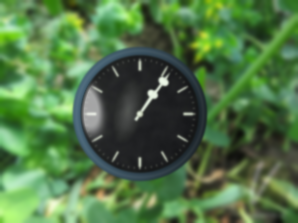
**1:06**
